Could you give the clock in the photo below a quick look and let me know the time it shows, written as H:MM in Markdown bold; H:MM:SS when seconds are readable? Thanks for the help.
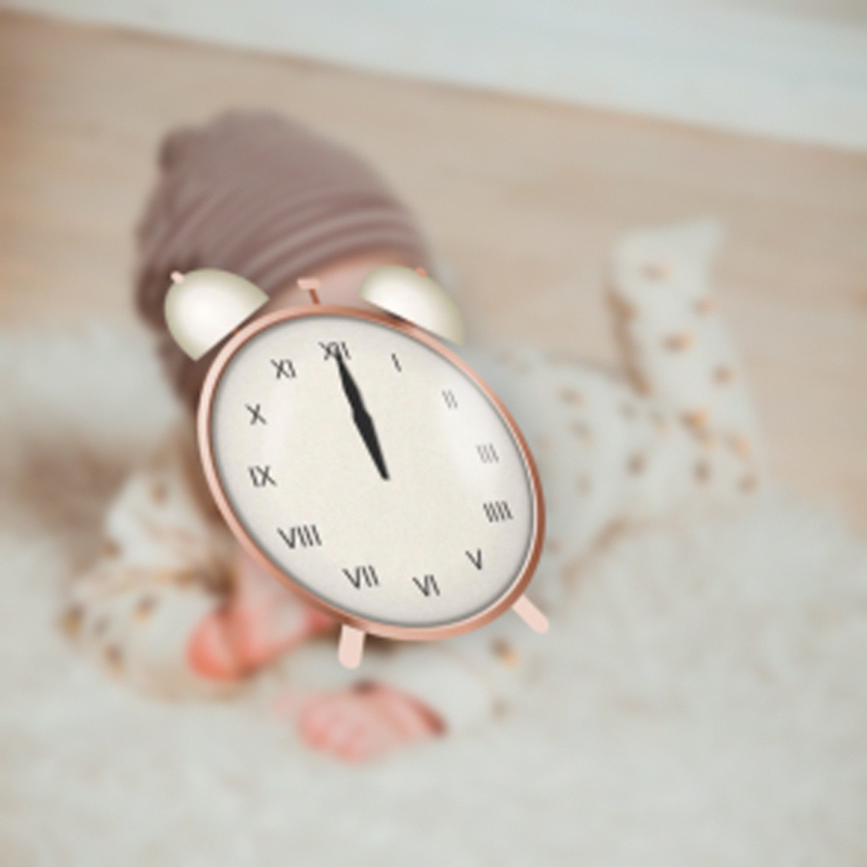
**12:00**
